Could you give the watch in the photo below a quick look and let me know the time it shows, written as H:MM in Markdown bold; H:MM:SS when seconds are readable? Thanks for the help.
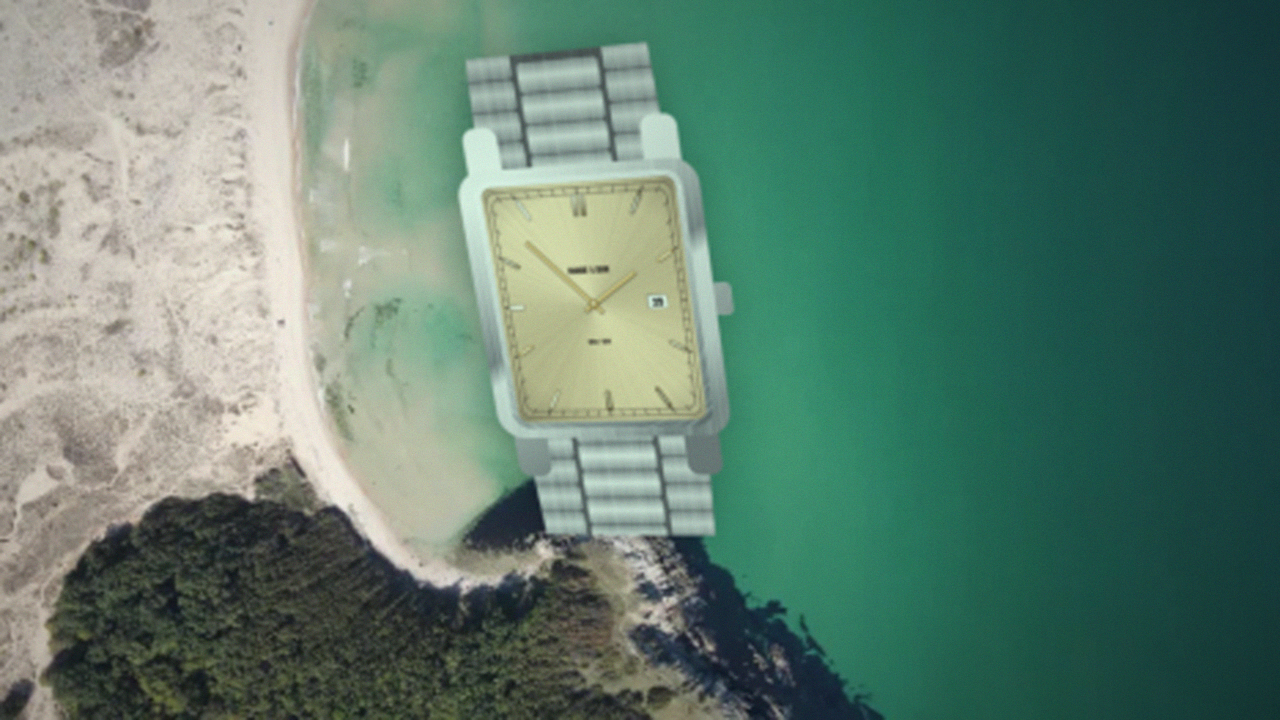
**1:53**
